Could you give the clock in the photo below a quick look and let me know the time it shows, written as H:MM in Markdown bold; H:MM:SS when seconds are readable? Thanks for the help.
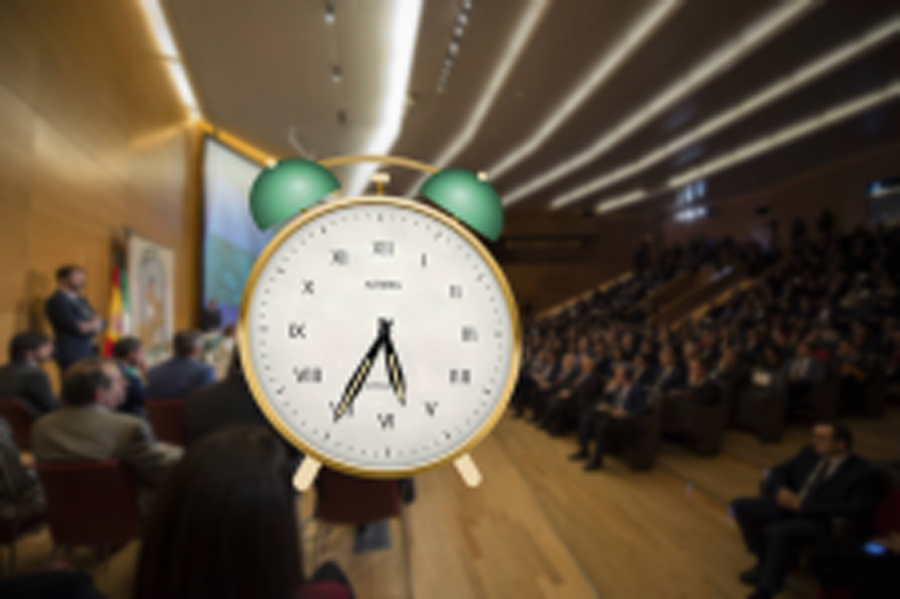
**5:35**
